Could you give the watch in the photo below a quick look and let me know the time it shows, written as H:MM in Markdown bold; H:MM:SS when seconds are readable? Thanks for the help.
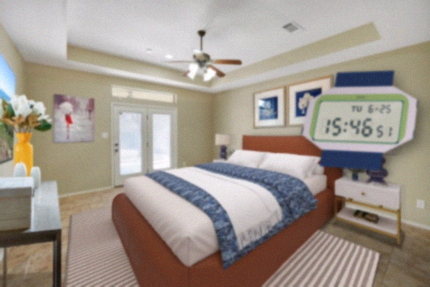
**15:46:51**
